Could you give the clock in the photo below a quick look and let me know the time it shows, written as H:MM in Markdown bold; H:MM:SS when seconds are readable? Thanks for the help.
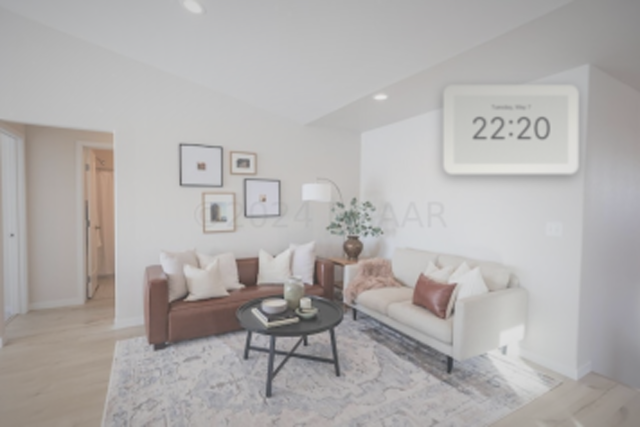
**22:20**
